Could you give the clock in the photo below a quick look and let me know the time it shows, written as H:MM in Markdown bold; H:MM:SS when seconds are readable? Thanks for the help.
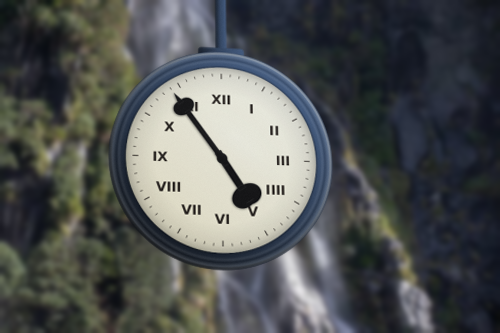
**4:54**
